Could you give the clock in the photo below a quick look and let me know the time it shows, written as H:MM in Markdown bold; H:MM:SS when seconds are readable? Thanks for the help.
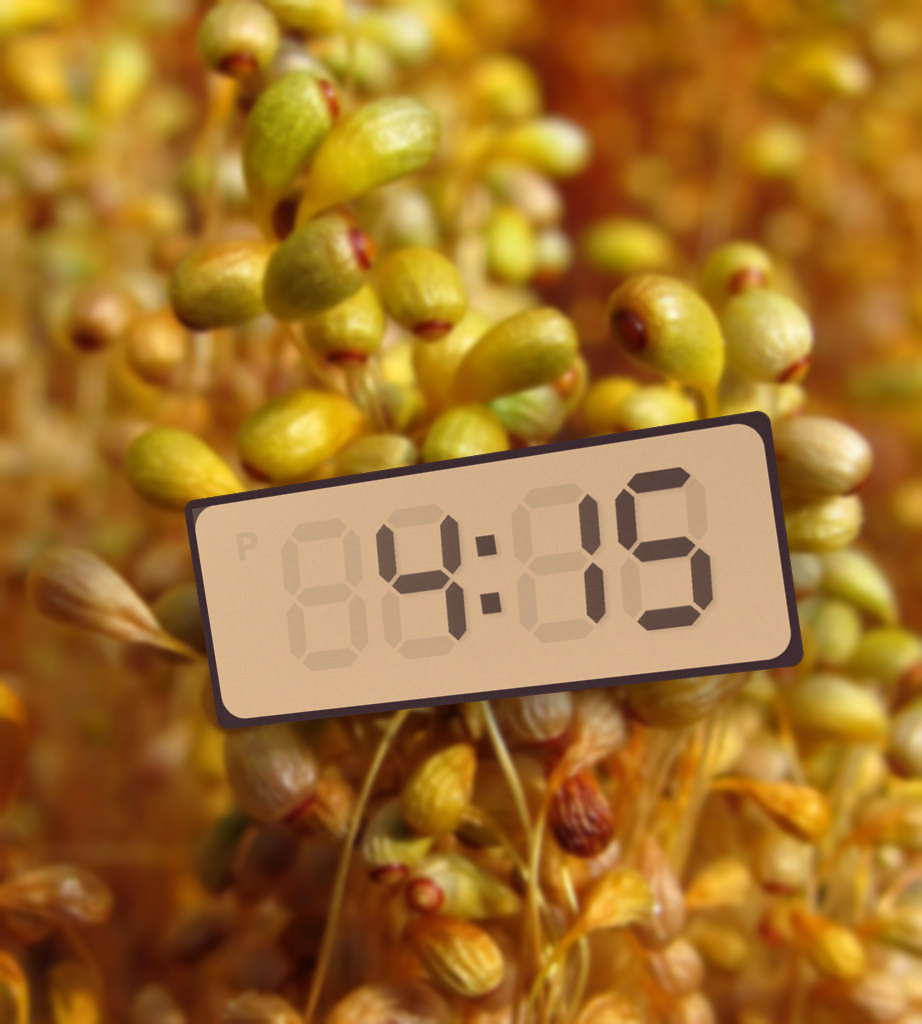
**4:15**
